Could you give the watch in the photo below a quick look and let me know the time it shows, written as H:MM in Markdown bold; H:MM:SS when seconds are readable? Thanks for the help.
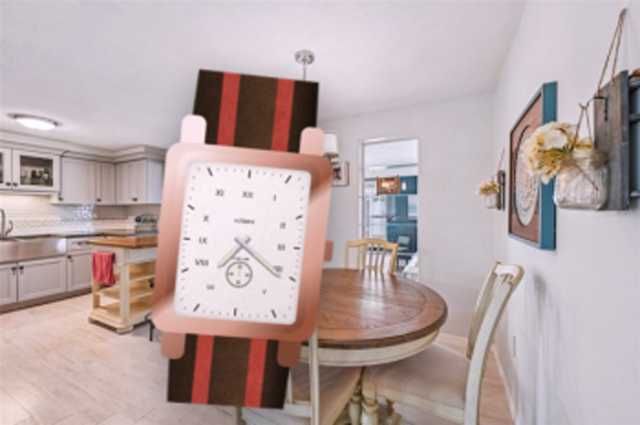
**7:21**
